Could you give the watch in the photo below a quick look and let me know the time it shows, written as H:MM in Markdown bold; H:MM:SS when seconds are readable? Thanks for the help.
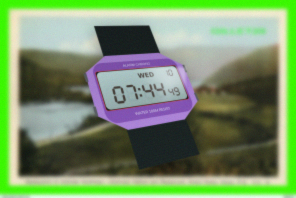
**7:44**
